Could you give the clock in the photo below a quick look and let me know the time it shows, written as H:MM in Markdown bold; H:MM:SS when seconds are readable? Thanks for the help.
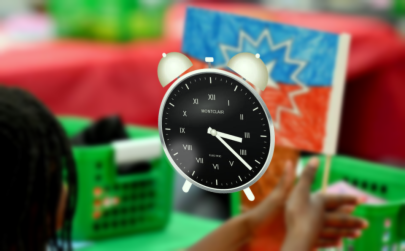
**3:22**
